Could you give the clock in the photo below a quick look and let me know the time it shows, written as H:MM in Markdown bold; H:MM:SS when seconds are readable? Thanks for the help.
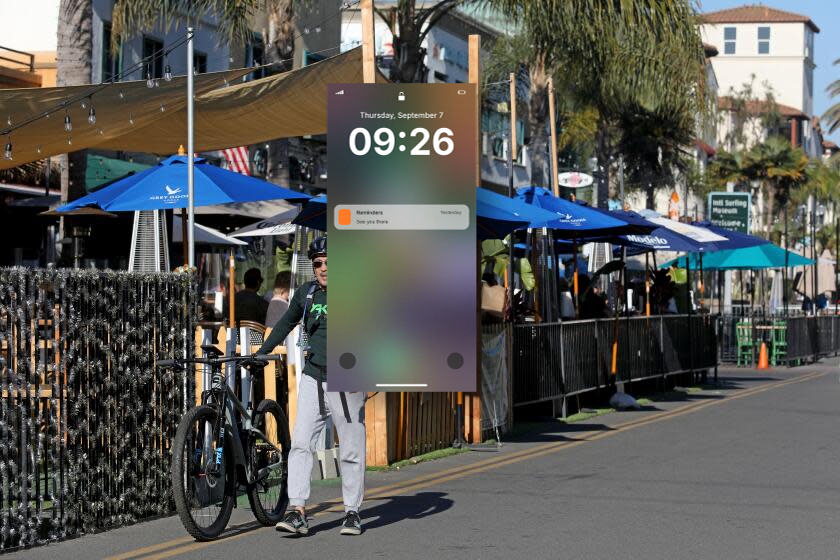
**9:26**
